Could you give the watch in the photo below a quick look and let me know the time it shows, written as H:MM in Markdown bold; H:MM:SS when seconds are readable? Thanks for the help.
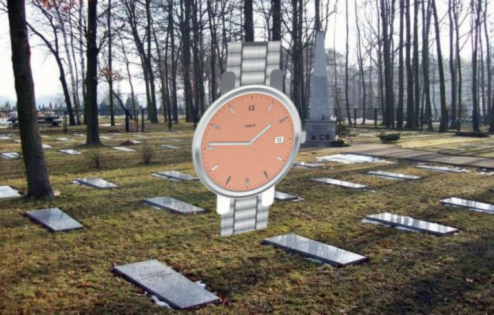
**1:46**
